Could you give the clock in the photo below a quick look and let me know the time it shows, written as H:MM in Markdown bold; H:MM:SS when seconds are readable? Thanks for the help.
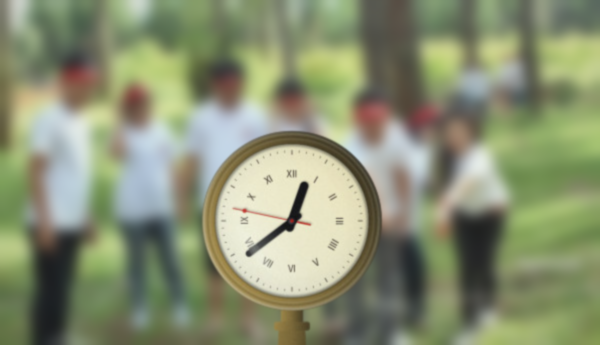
**12:38:47**
